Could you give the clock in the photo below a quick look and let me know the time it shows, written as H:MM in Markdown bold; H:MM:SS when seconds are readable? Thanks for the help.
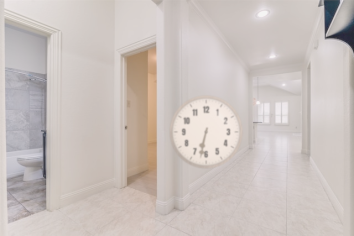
**6:32**
